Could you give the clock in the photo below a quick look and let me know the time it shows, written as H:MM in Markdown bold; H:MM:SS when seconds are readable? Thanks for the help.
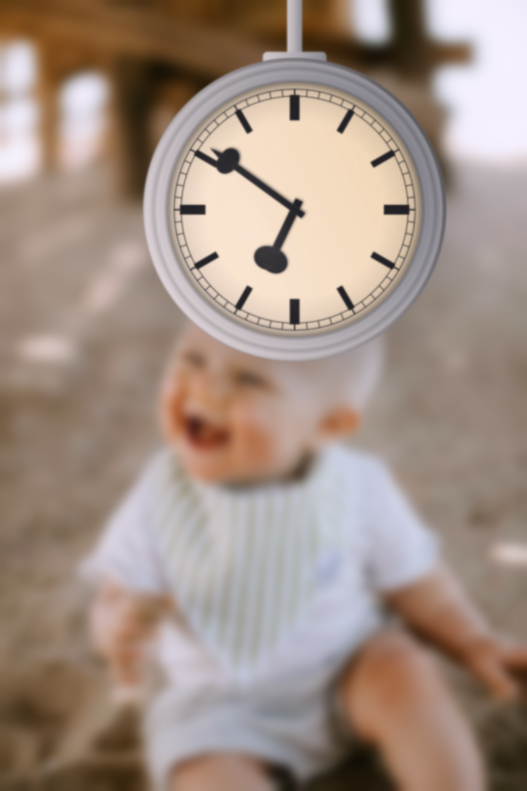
**6:51**
